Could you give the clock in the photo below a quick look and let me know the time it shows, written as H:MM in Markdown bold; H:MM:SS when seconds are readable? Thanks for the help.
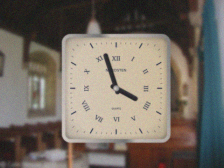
**3:57**
